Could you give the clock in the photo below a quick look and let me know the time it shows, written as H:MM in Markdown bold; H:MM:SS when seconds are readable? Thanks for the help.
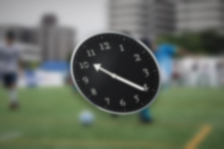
**10:21**
